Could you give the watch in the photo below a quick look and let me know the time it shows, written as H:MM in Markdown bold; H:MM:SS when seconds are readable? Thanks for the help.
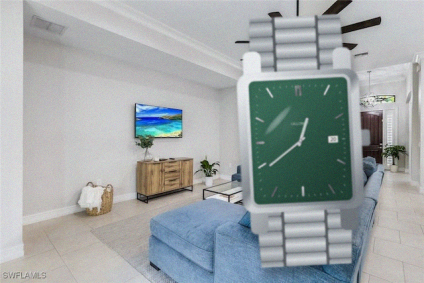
**12:39**
